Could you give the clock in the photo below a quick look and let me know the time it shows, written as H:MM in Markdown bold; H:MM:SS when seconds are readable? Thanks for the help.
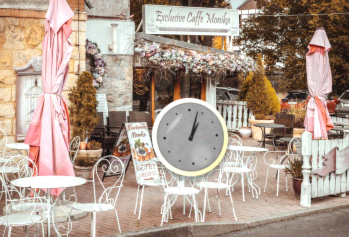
**1:03**
